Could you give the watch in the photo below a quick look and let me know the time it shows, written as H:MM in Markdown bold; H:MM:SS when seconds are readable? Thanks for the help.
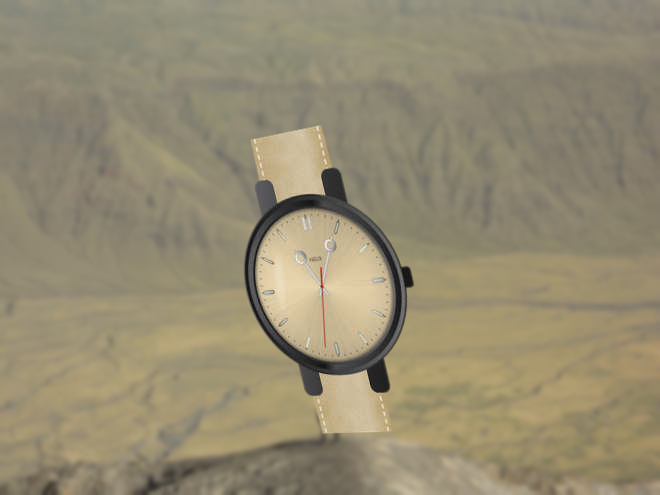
**11:04:32**
